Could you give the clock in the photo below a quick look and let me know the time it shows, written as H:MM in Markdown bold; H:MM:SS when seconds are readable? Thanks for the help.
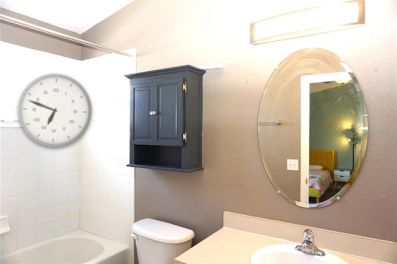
**6:48**
